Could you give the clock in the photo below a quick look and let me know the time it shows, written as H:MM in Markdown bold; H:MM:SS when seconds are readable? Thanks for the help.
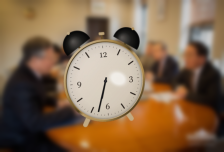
**6:33**
